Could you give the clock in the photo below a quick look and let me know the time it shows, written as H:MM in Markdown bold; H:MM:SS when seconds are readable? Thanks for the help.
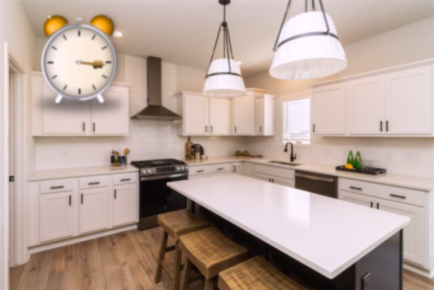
**3:16**
